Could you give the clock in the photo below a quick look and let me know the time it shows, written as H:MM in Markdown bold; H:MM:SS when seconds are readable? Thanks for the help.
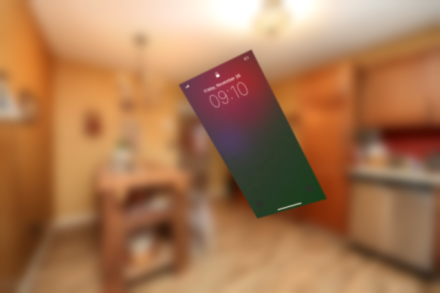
**9:10**
